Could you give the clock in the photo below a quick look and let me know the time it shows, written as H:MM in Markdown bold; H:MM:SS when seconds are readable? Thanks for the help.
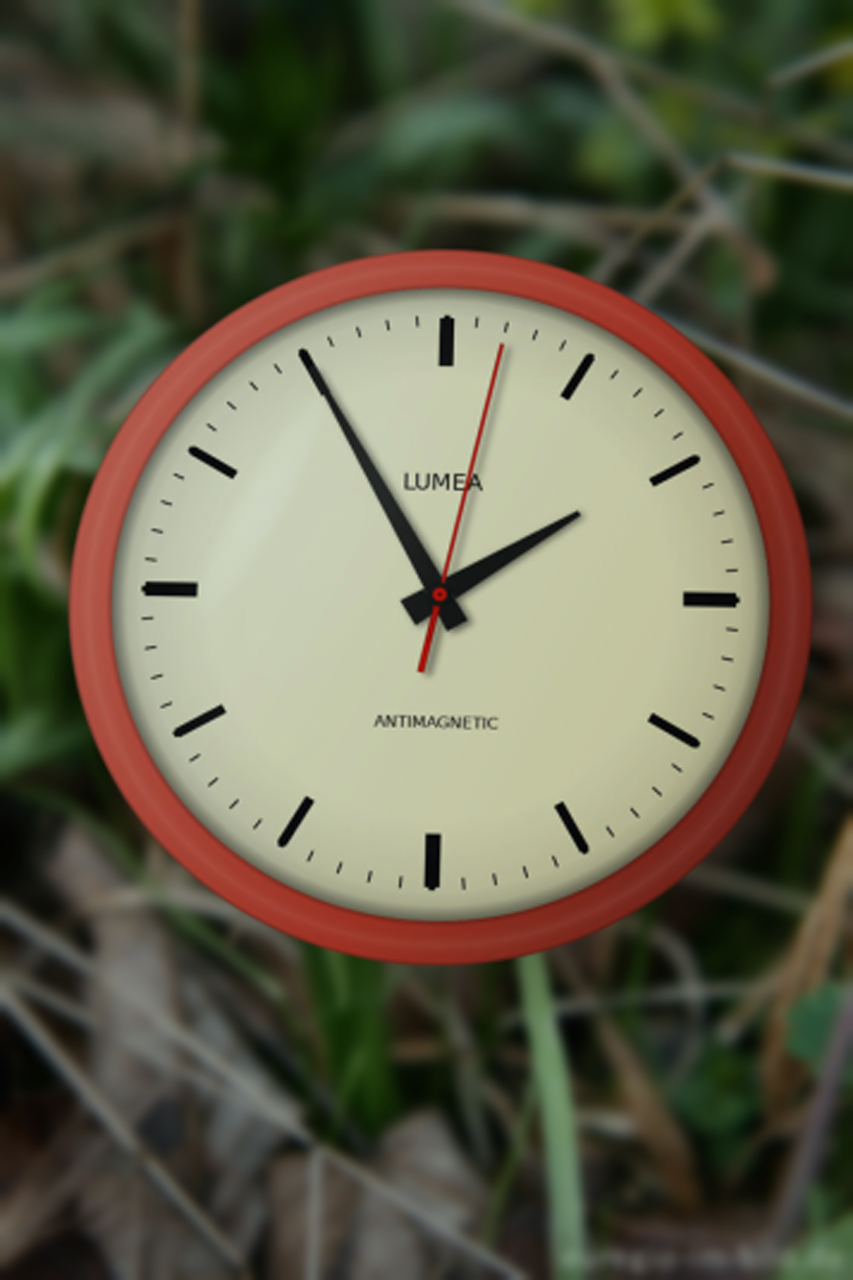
**1:55:02**
